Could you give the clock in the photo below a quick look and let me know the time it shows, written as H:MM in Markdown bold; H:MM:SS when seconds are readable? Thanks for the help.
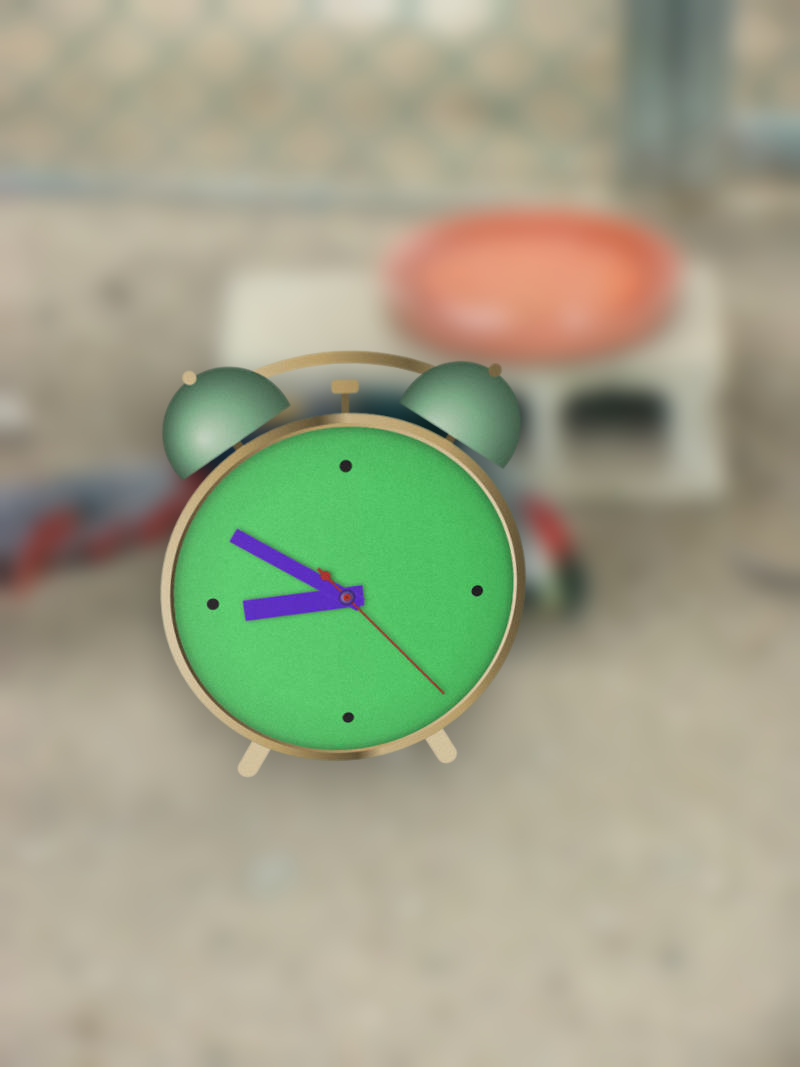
**8:50:23**
